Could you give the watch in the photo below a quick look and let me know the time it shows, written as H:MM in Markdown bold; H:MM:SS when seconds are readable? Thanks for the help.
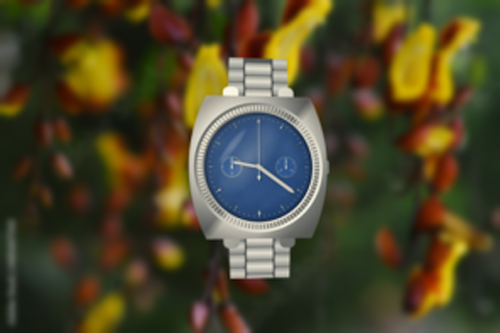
**9:21**
